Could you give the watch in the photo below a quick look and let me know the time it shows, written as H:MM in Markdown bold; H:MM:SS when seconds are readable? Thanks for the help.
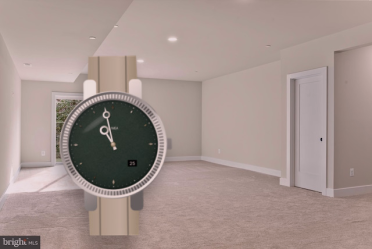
**10:58**
